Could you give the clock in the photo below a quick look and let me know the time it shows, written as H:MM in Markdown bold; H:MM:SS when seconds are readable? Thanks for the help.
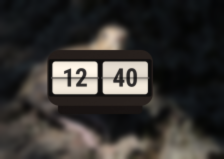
**12:40**
